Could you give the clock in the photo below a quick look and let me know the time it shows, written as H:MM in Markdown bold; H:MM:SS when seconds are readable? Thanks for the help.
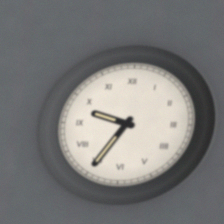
**9:35**
